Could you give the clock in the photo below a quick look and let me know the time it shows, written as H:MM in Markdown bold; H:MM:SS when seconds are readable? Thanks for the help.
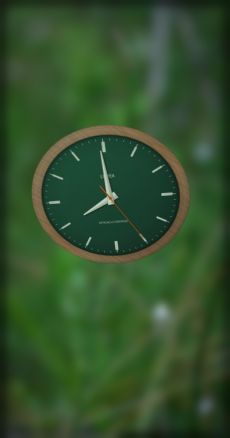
**7:59:25**
